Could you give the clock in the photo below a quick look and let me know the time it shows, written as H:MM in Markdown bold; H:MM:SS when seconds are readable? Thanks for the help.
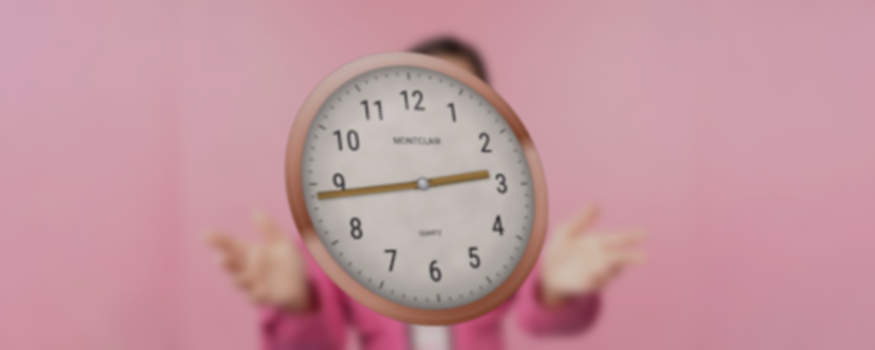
**2:44**
